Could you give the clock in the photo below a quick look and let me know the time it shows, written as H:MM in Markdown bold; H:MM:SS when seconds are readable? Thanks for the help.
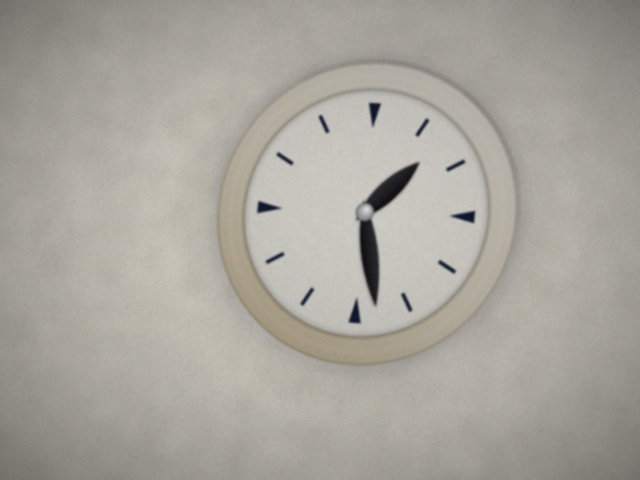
**1:28**
